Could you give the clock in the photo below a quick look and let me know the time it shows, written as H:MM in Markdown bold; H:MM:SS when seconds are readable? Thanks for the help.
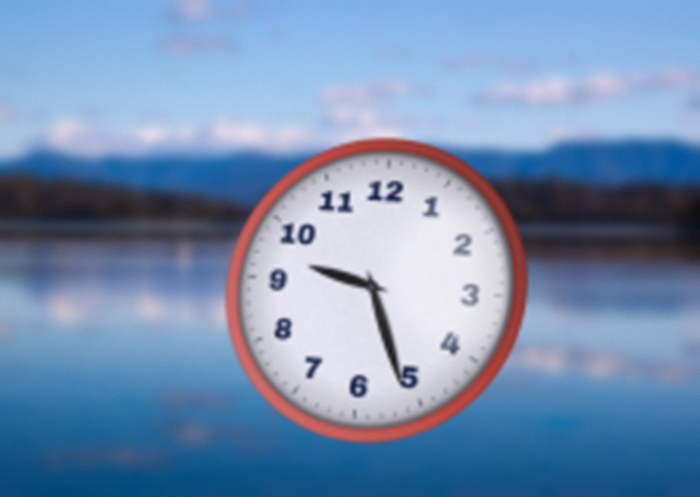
**9:26**
